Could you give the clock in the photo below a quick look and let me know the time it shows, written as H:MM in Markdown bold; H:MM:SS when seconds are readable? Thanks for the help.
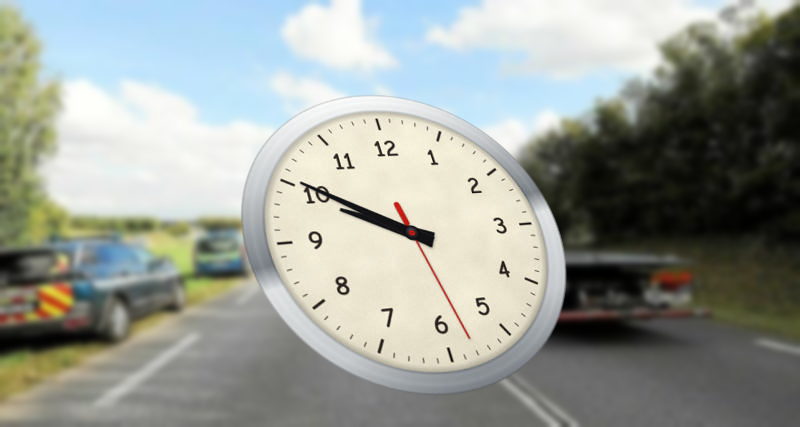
**9:50:28**
